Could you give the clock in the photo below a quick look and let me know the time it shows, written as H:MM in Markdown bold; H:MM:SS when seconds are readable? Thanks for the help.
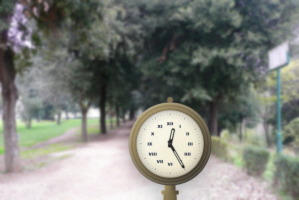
**12:25**
